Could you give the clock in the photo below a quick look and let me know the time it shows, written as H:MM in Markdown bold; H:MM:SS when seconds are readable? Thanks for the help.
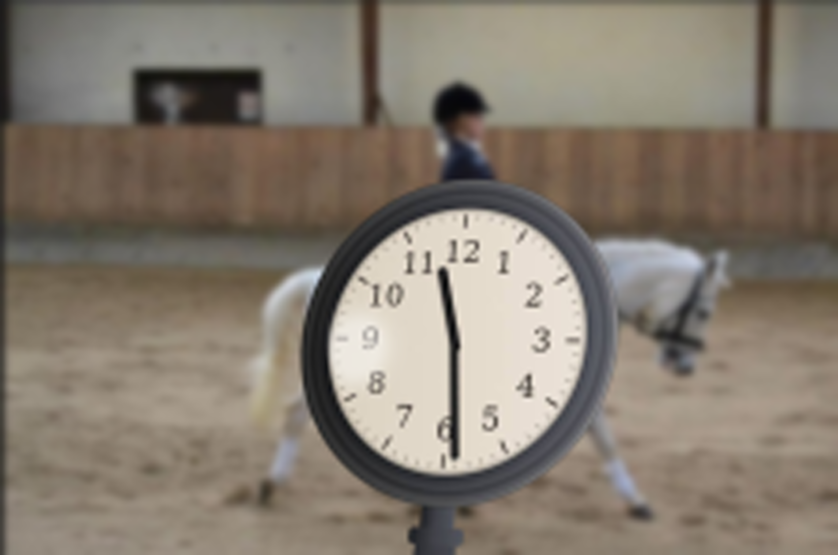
**11:29**
